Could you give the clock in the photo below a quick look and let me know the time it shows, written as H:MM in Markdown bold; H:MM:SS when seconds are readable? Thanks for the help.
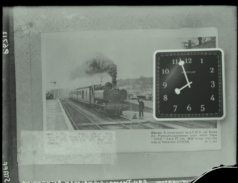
**7:57**
